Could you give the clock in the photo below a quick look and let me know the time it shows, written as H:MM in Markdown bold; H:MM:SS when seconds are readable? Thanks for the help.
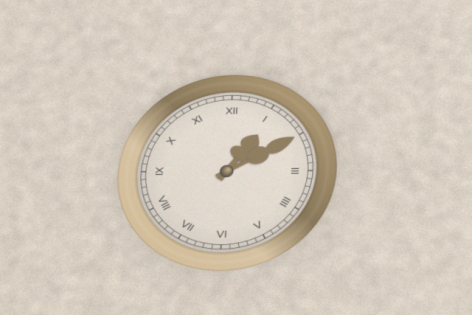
**1:10**
